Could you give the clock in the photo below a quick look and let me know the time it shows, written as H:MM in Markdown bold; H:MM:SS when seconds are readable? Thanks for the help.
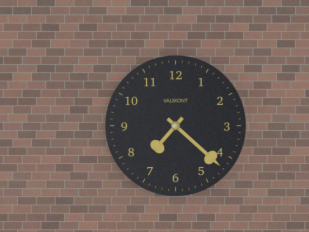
**7:22**
